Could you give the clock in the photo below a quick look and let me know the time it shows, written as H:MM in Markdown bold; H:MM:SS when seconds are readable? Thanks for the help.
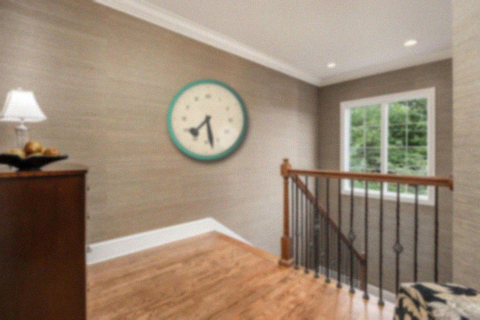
**7:28**
